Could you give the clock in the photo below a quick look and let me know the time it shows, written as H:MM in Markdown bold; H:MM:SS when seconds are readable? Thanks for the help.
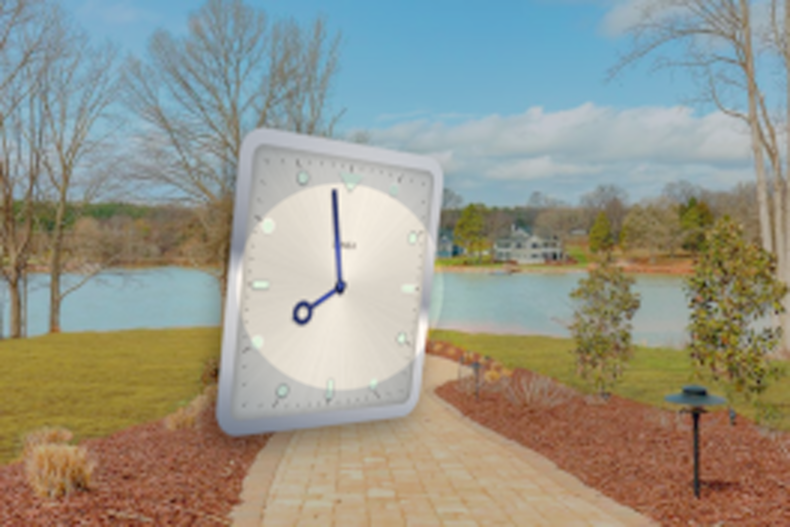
**7:58**
